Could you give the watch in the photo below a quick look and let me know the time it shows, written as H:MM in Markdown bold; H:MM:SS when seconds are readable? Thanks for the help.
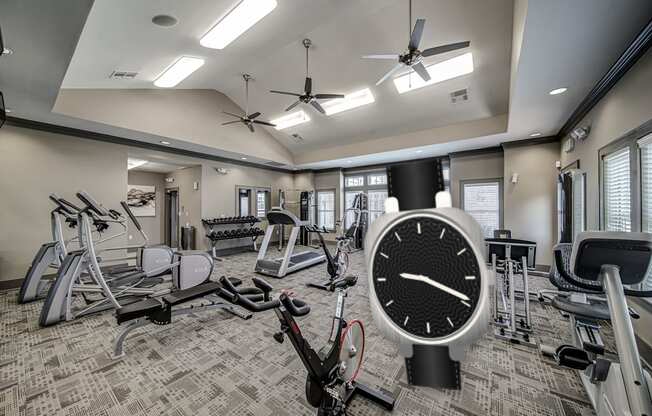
**9:19**
